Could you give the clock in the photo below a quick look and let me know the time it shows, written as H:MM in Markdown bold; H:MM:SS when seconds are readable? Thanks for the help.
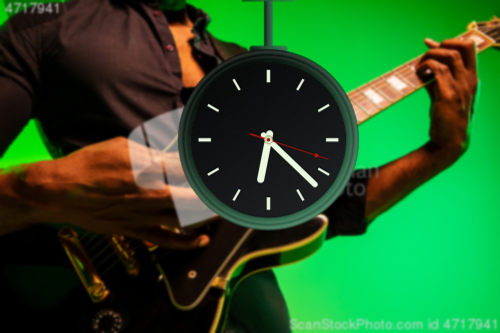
**6:22:18**
